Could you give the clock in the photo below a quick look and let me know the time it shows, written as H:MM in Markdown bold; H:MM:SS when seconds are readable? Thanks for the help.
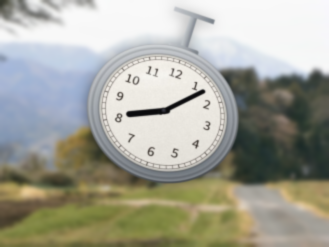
**8:07**
